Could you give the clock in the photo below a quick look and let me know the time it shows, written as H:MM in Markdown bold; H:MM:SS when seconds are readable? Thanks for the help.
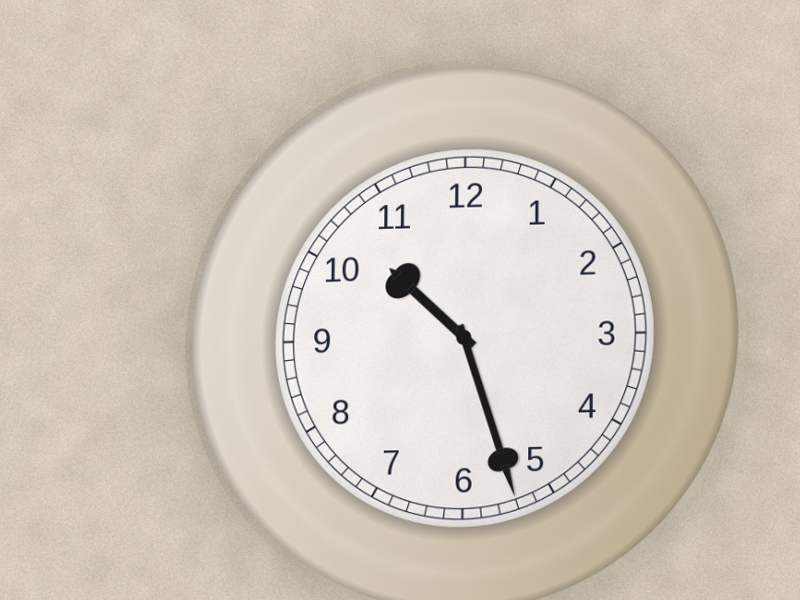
**10:27**
